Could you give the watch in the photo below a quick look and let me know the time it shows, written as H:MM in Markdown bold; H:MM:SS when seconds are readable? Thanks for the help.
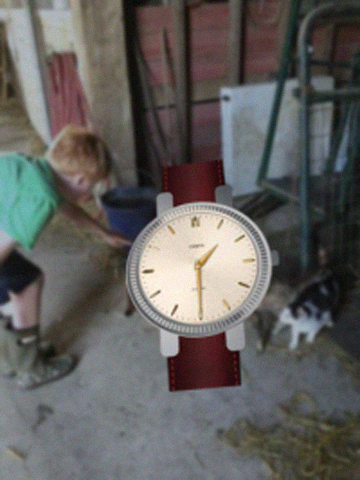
**1:30**
